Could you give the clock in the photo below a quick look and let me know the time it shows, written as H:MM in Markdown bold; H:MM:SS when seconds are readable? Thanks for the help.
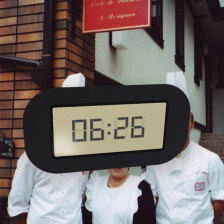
**6:26**
